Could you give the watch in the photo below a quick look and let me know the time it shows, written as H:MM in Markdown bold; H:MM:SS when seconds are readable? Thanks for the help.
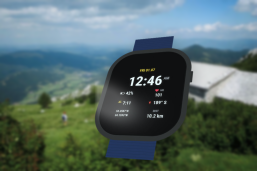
**12:46**
